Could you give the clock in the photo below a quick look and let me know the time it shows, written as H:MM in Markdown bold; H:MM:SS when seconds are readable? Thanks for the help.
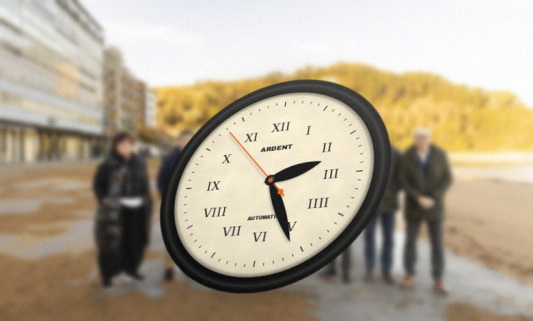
**2:25:53**
